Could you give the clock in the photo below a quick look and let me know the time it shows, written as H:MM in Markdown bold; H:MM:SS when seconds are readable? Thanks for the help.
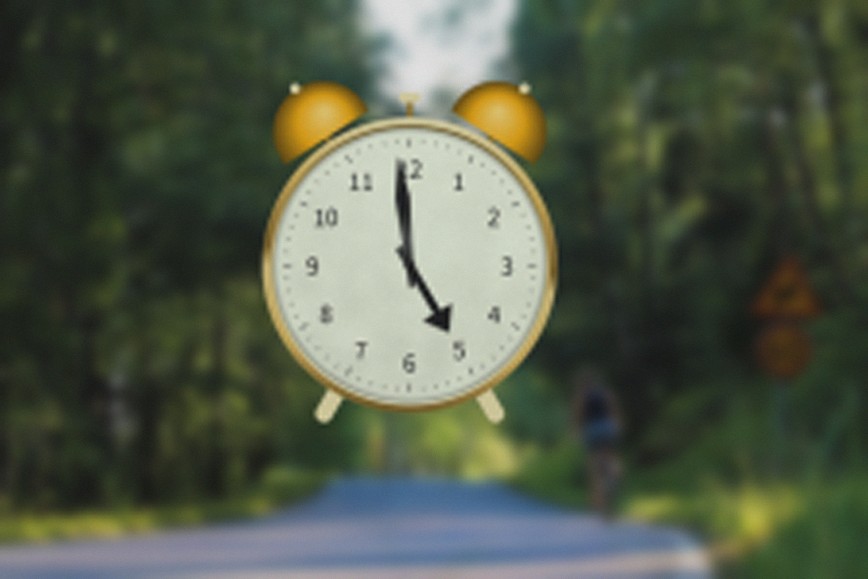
**4:59**
